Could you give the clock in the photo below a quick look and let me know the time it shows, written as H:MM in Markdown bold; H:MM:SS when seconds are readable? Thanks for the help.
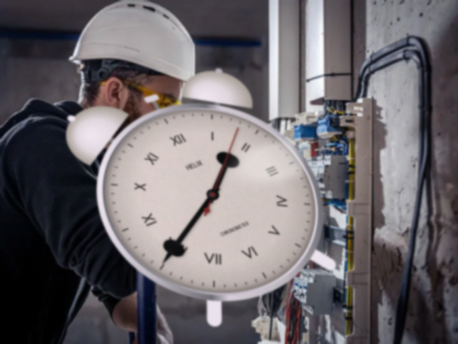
**1:40:08**
